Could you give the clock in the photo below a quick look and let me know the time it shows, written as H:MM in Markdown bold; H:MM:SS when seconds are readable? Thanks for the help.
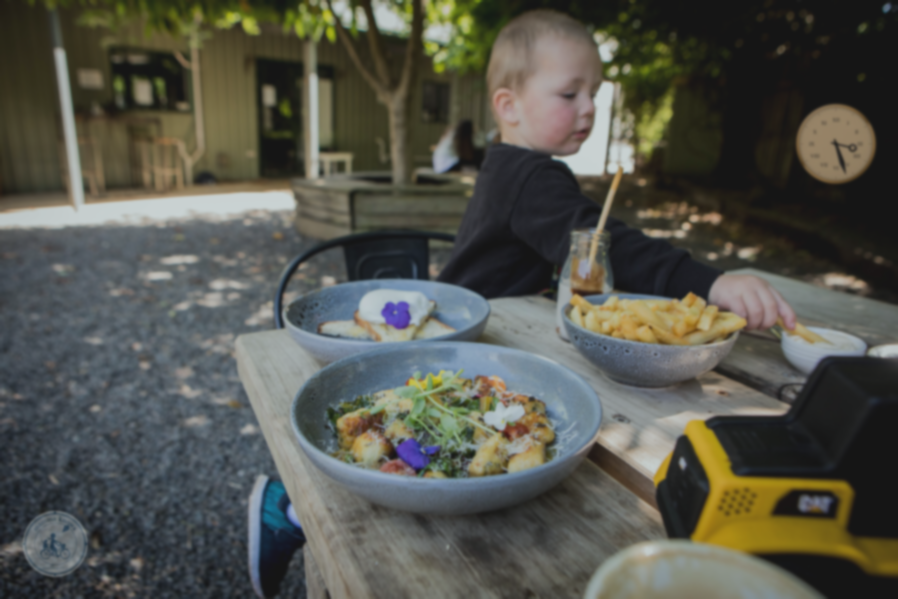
**3:27**
